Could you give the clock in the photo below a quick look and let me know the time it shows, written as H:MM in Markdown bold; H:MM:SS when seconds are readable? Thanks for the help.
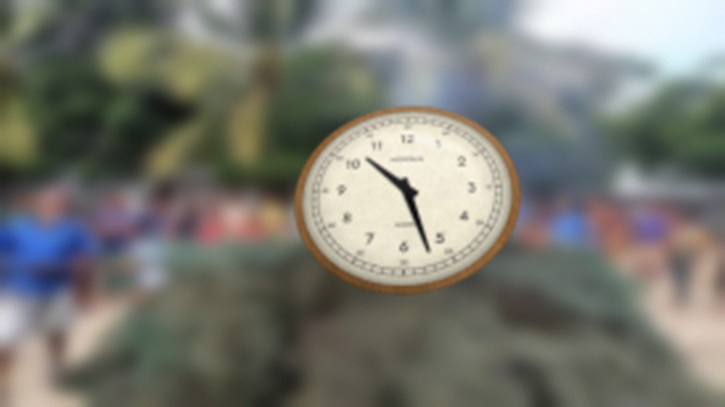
**10:27**
